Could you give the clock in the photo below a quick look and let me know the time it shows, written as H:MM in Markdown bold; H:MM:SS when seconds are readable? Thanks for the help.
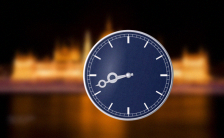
**8:42**
